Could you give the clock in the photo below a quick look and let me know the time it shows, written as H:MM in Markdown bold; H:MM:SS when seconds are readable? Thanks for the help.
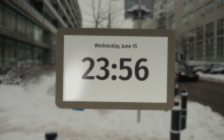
**23:56**
